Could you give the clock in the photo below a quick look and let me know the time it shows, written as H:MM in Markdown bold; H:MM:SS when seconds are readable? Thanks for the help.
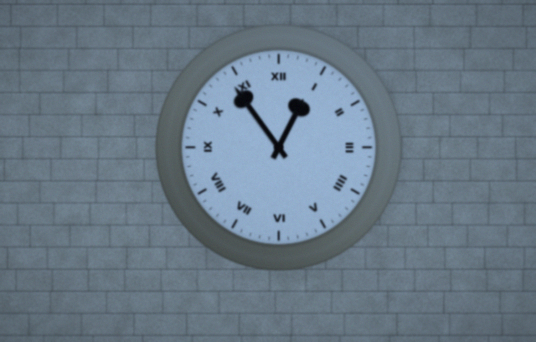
**12:54**
